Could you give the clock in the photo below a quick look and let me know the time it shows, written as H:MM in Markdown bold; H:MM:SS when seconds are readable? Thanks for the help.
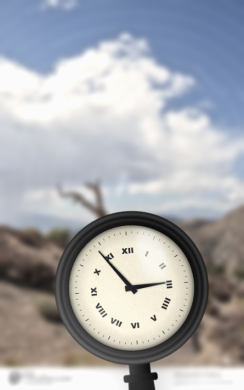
**2:54**
